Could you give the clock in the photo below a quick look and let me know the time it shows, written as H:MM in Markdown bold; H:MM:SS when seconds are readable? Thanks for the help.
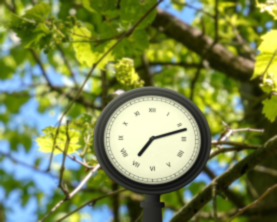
**7:12**
